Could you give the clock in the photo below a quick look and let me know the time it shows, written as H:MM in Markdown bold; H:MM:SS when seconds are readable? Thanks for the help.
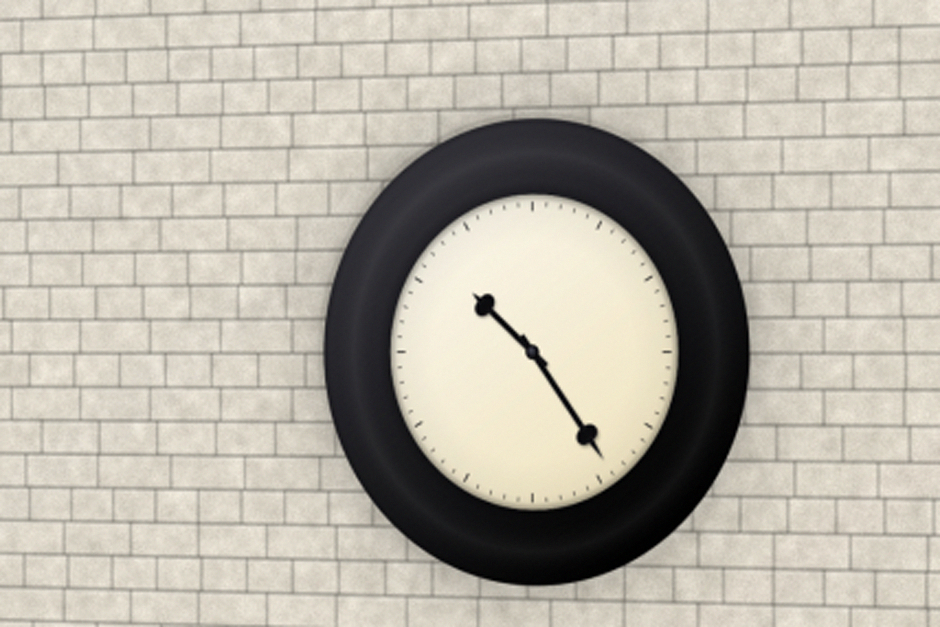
**10:24**
